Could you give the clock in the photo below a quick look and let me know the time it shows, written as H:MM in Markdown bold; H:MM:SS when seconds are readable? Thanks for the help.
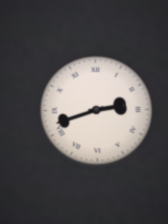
**2:42**
